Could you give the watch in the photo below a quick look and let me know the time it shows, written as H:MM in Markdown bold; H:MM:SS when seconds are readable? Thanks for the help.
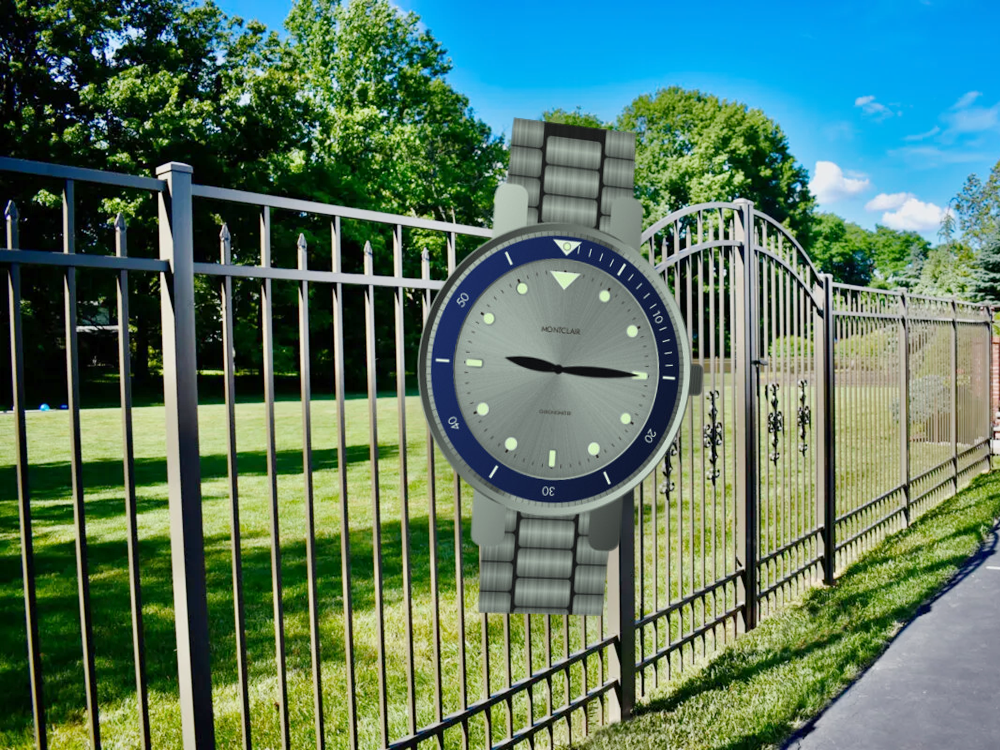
**9:15**
